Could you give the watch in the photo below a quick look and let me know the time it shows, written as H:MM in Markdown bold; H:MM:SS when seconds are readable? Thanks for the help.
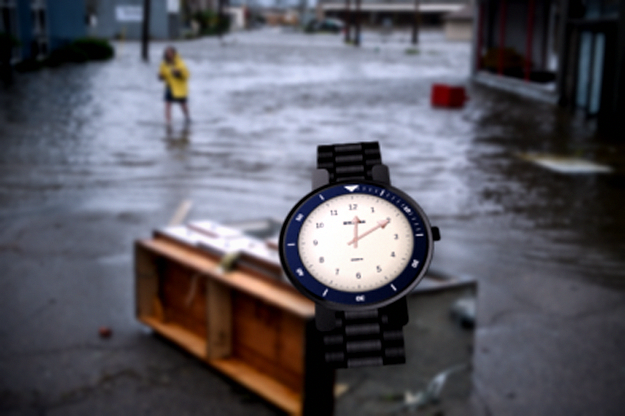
**12:10**
